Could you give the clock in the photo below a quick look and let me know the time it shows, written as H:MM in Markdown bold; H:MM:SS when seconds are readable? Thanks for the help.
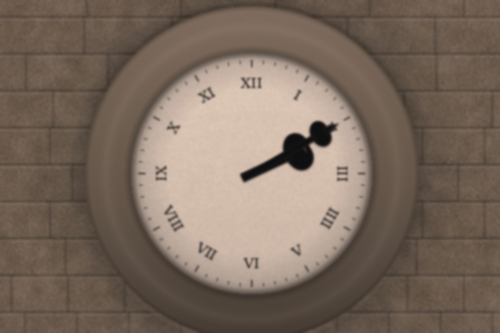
**2:10**
